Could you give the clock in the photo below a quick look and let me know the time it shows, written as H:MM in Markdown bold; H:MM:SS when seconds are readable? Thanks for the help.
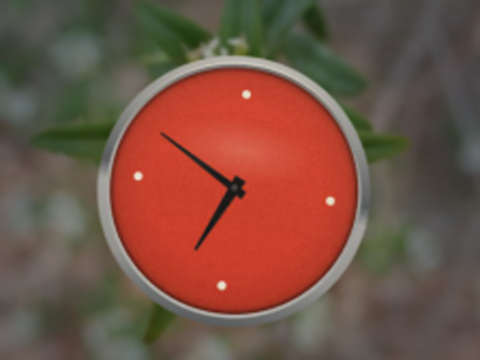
**6:50**
